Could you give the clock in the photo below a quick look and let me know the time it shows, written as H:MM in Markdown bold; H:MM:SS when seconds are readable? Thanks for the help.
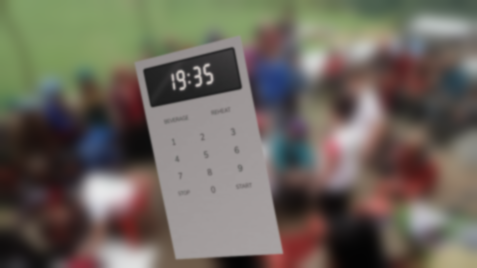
**19:35**
